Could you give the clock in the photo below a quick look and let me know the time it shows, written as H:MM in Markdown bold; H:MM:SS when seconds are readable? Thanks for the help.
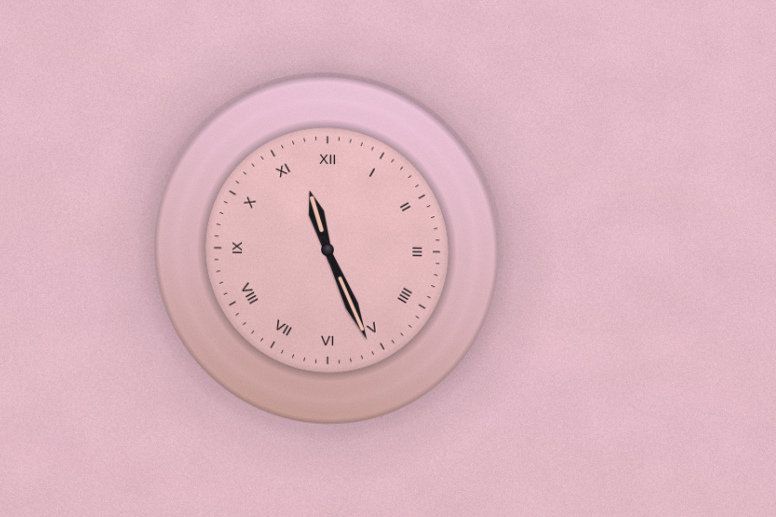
**11:26**
